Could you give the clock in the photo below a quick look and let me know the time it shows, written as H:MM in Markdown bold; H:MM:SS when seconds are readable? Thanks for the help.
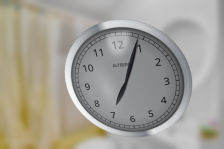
**7:04**
